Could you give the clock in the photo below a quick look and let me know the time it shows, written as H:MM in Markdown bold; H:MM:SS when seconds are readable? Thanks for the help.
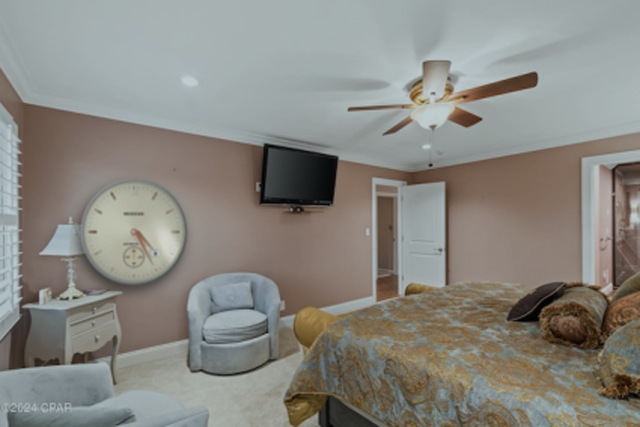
**4:25**
